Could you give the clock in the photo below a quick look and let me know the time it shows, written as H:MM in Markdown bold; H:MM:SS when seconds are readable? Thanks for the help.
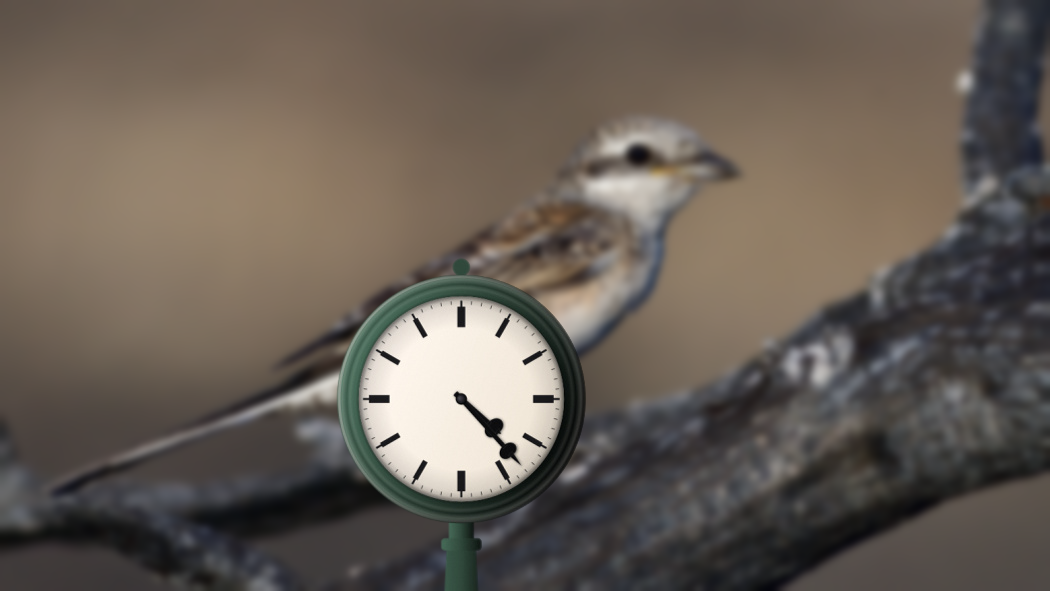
**4:23**
